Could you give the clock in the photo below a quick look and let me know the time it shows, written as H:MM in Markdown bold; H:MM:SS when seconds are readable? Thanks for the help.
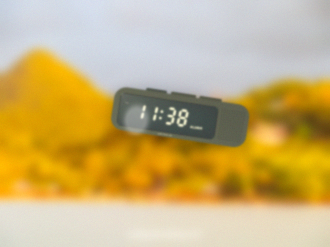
**11:38**
